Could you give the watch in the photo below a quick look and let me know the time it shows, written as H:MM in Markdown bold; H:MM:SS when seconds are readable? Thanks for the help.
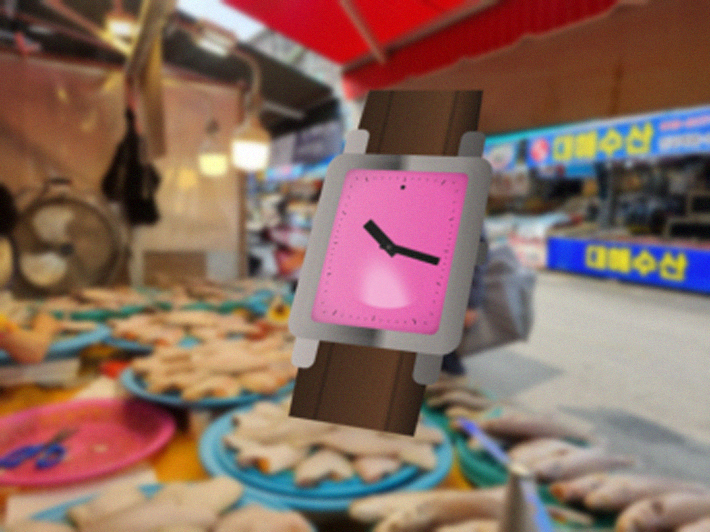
**10:17**
